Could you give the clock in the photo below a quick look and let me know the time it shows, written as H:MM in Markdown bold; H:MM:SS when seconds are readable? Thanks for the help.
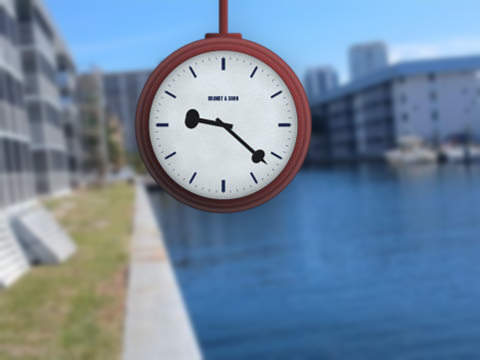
**9:22**
